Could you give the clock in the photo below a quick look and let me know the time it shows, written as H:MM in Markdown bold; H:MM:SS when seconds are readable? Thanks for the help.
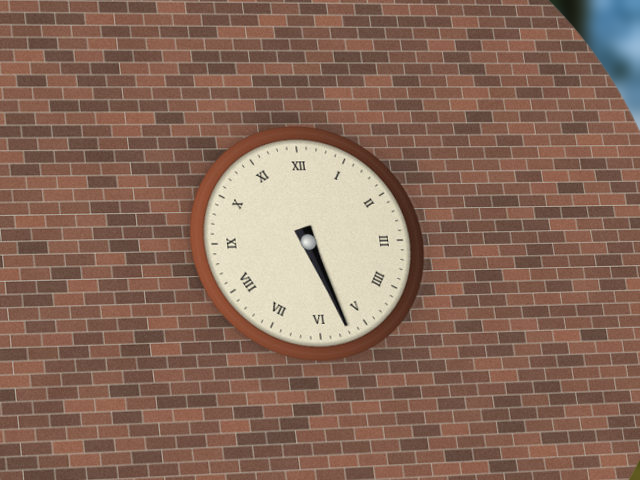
**5:27**
